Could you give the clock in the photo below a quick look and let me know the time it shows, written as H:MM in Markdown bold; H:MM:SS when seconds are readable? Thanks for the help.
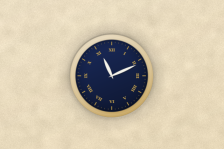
**11:11**
